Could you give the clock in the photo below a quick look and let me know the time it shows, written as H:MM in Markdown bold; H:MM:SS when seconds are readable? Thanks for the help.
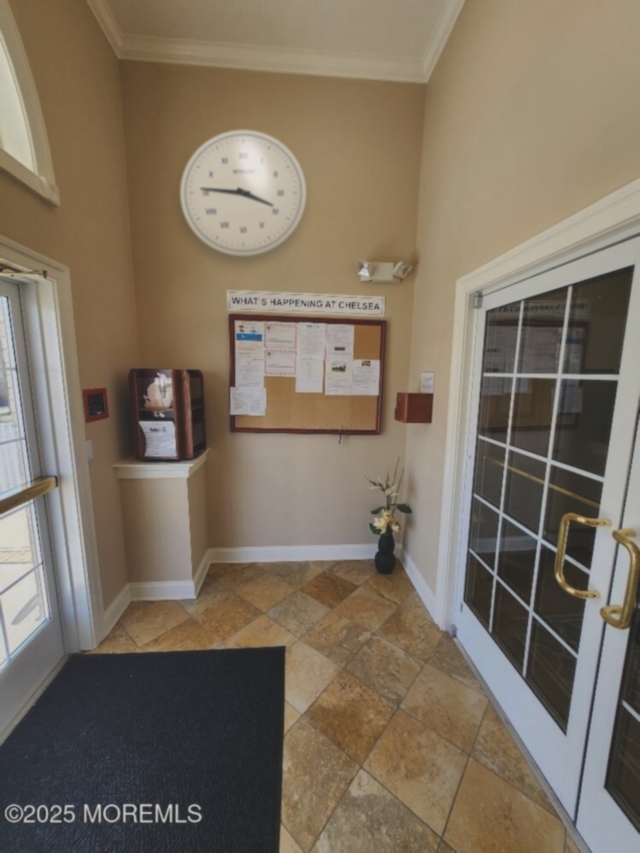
**3:46**
